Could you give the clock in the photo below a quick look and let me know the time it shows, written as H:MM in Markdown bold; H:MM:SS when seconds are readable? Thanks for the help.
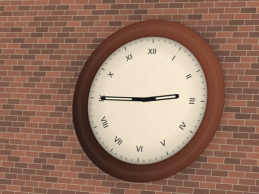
**2:45**
